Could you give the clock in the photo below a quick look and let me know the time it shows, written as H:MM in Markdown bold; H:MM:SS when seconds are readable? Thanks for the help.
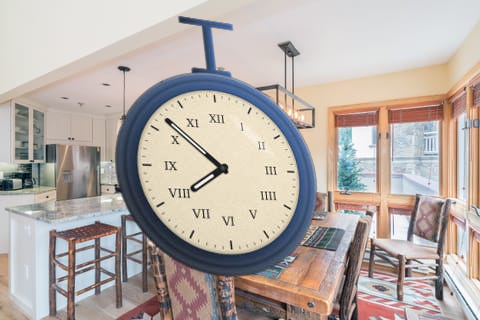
**7:52**
